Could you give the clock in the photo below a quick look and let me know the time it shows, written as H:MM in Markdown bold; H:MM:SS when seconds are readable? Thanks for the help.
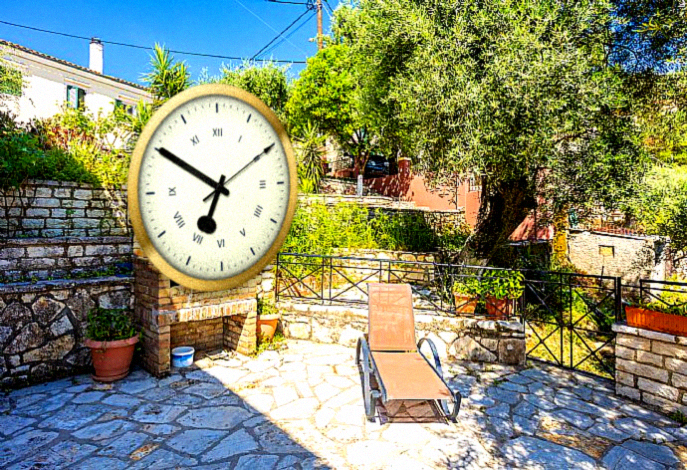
**6:50:10**
